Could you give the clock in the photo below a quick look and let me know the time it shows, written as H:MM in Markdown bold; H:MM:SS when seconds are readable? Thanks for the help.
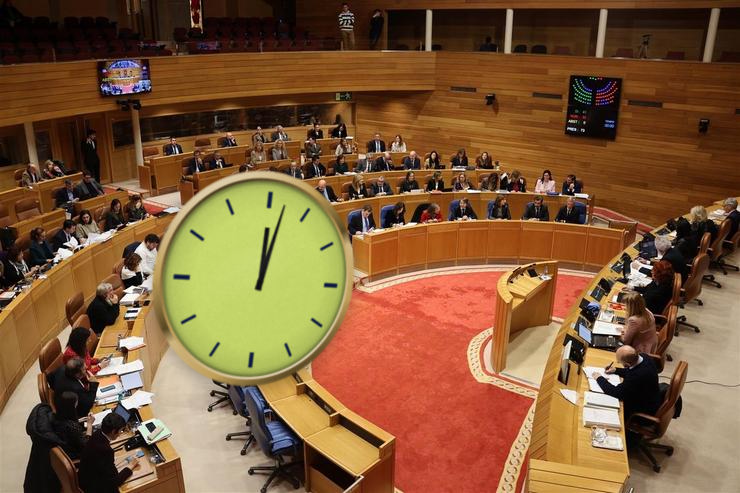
**12:02**
